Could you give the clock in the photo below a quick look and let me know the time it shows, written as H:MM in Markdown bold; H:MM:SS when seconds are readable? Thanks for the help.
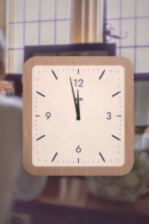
**11:58**
